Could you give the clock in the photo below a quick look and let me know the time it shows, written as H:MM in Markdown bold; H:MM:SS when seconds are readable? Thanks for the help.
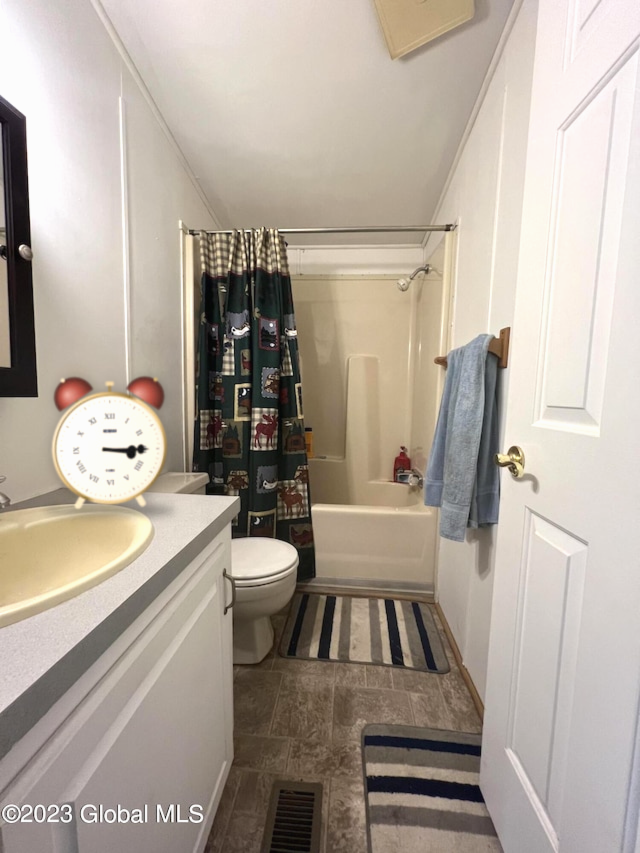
**3:15**
